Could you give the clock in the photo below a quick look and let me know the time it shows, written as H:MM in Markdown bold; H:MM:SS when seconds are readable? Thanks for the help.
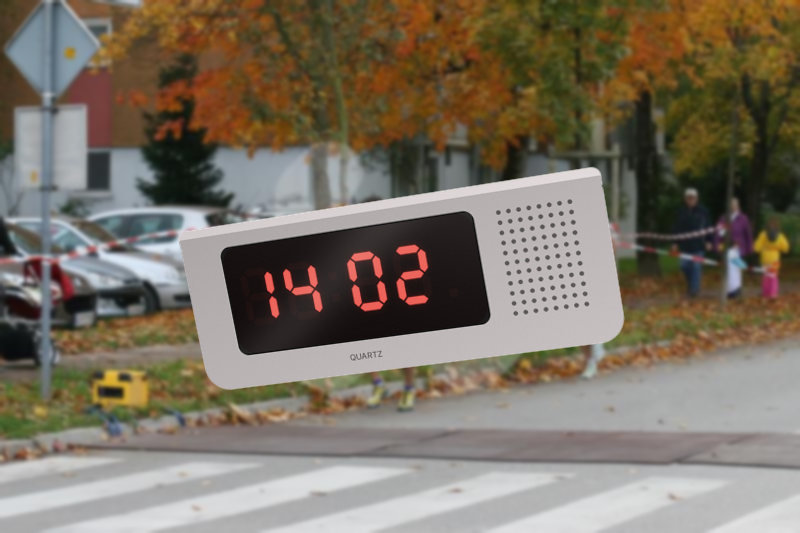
**14:02**
